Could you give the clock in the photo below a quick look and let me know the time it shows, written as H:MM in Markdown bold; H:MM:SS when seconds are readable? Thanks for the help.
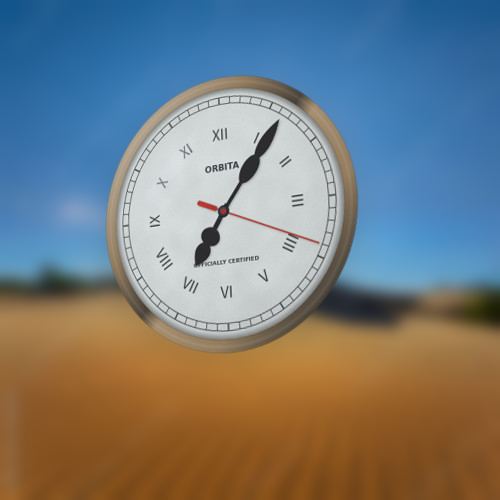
**7:06:19**
